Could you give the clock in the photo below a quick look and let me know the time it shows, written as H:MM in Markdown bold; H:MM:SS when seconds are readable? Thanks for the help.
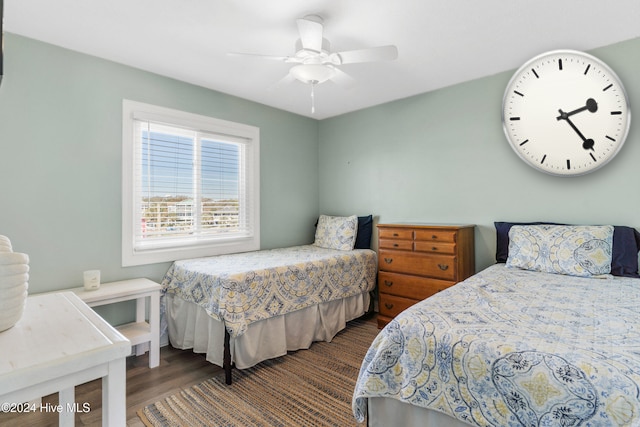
**2:24**
